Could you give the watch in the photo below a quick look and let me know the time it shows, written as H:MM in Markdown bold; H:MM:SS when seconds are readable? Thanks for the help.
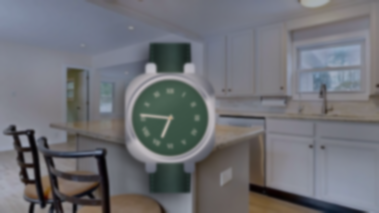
**6:46**
